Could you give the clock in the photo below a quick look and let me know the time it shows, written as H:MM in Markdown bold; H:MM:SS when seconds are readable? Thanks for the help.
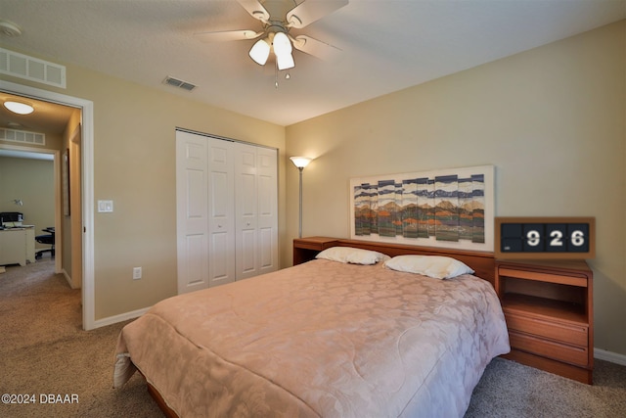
**9:26**
